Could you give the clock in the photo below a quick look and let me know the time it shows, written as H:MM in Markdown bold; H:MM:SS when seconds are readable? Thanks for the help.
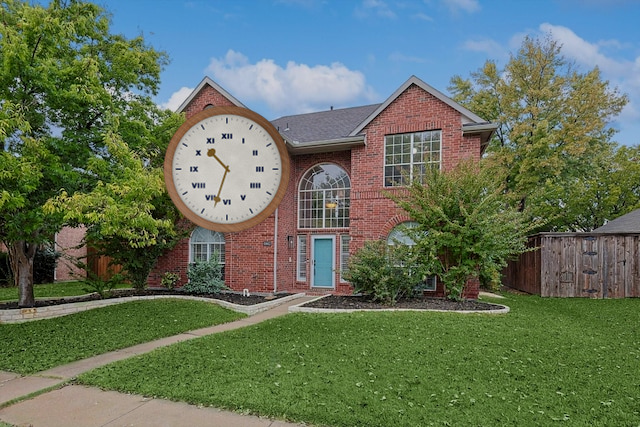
**10:33**
